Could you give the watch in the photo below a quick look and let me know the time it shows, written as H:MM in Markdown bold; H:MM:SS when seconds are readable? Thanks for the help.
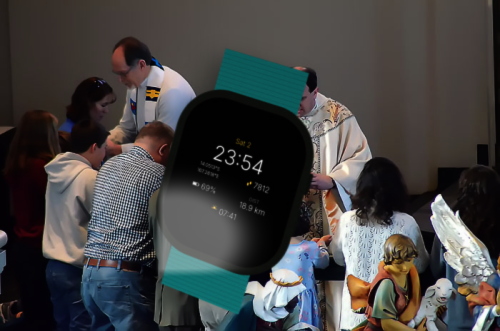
**23:54**
